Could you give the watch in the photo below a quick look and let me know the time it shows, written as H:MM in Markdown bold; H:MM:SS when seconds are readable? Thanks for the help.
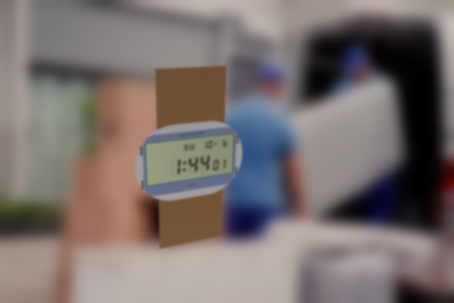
**1:44:01**
